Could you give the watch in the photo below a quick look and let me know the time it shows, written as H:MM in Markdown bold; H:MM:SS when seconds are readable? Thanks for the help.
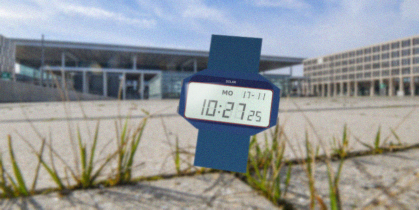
**10:27:25**
